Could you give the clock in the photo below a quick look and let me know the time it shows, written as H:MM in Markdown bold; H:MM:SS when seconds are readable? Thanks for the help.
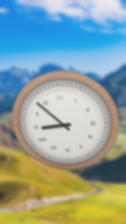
**8:53**
